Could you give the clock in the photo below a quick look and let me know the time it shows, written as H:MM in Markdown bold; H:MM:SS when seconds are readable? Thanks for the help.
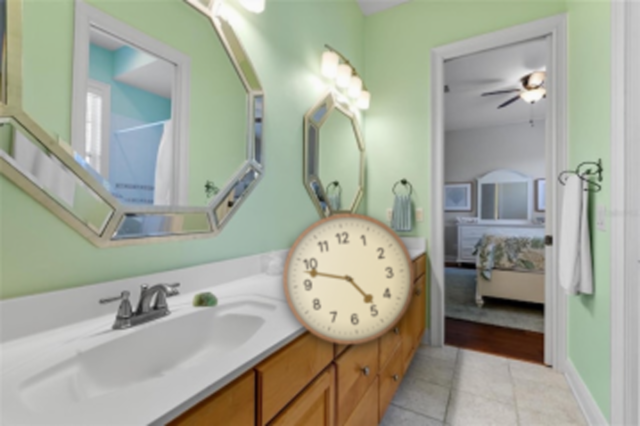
**4:48**
